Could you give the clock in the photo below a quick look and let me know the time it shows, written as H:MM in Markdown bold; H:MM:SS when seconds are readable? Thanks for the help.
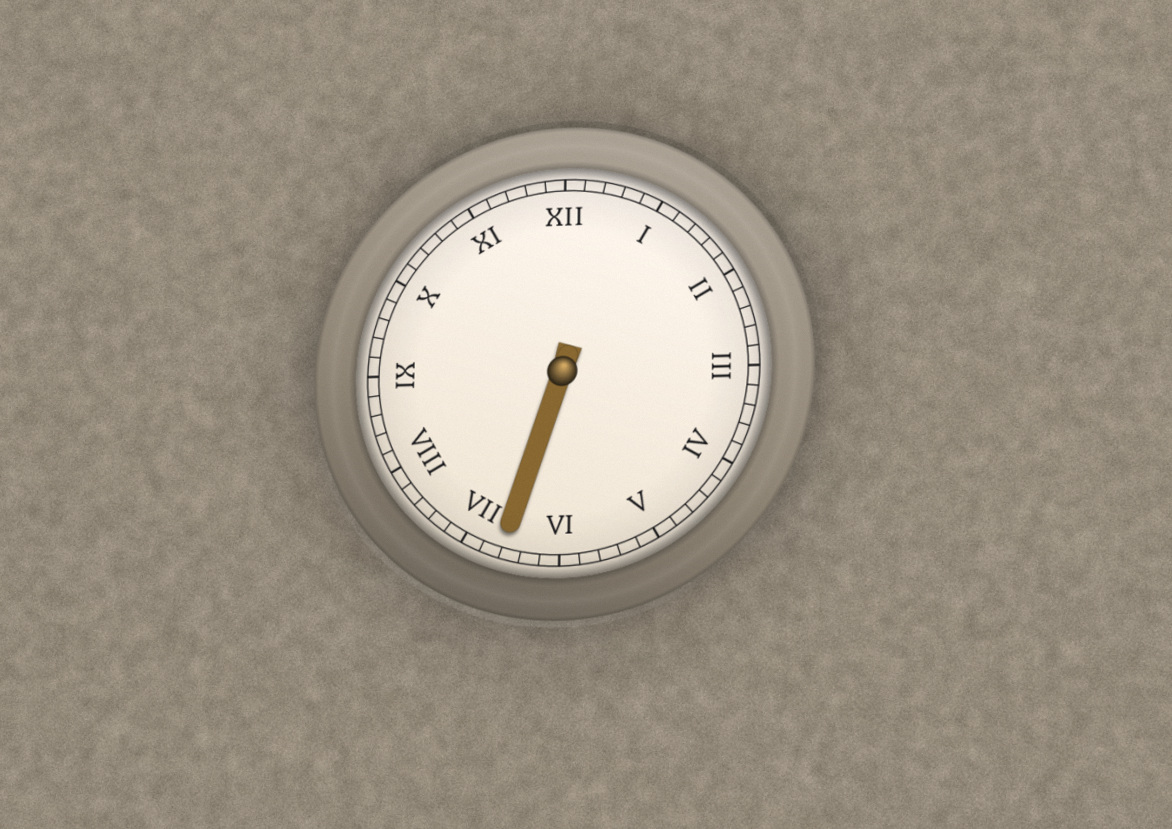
**6:33**
